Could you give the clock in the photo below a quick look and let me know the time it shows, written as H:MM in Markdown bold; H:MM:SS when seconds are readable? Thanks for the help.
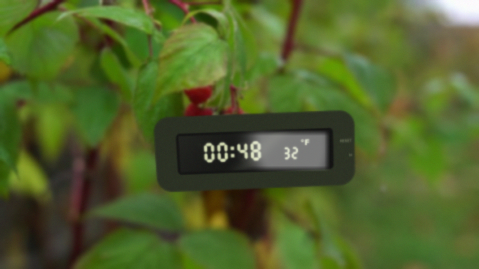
**0:48**
